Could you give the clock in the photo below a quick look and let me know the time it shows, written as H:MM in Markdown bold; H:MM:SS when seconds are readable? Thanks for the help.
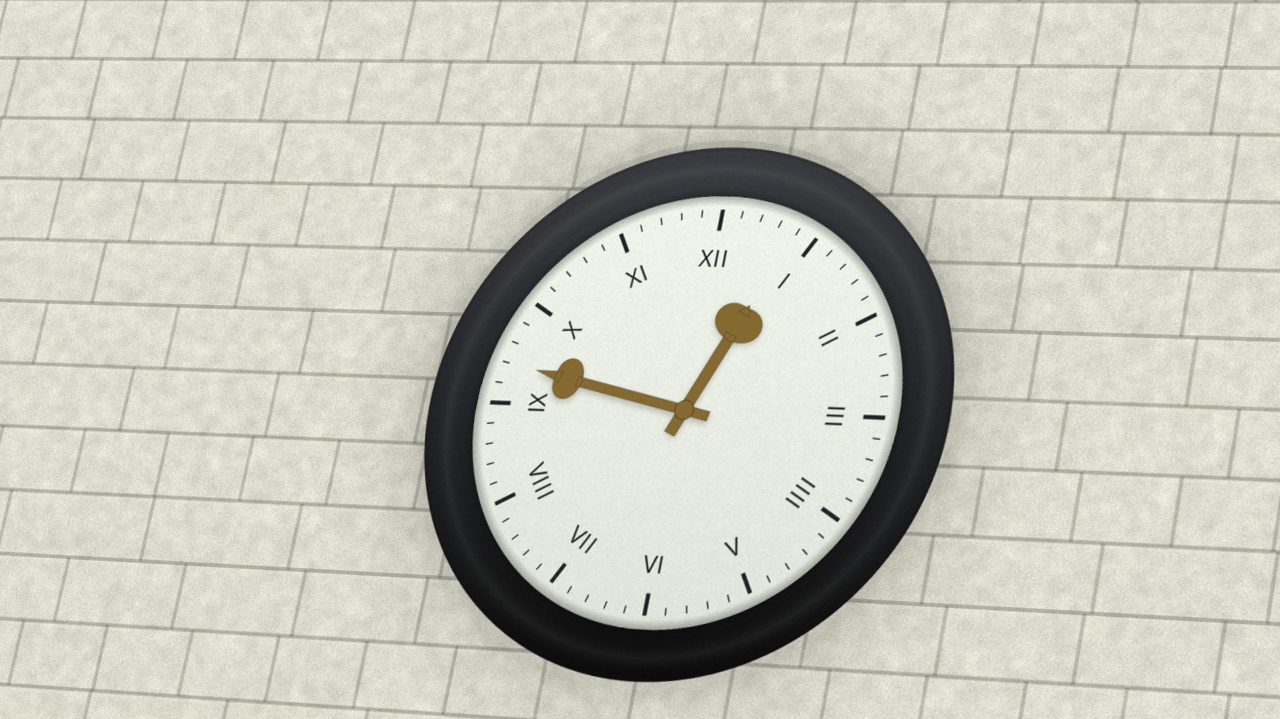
**12:47**
